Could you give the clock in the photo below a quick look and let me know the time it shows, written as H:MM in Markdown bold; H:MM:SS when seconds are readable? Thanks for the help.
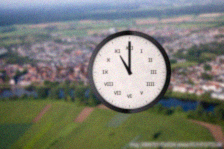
**11:00**
